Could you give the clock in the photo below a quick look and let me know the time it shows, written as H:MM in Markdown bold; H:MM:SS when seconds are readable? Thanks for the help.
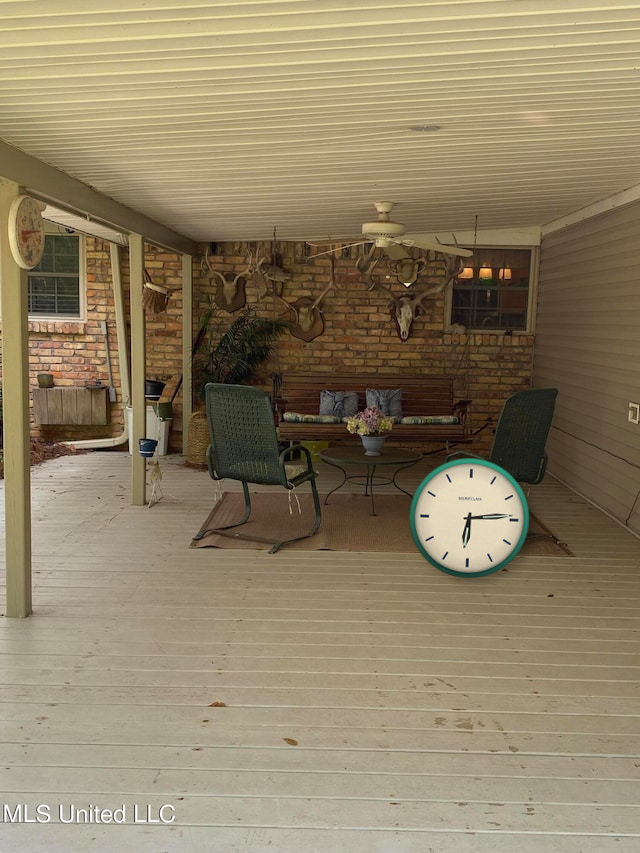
**6:14**
